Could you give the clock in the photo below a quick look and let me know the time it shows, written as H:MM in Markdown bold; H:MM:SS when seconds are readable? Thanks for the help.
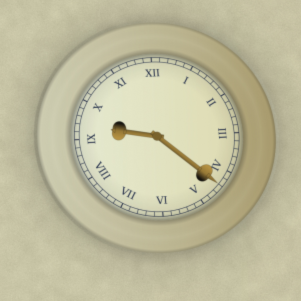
**9:22**
